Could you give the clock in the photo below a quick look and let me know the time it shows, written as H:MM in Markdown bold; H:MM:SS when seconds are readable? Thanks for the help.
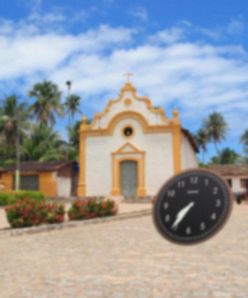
**7:36**
